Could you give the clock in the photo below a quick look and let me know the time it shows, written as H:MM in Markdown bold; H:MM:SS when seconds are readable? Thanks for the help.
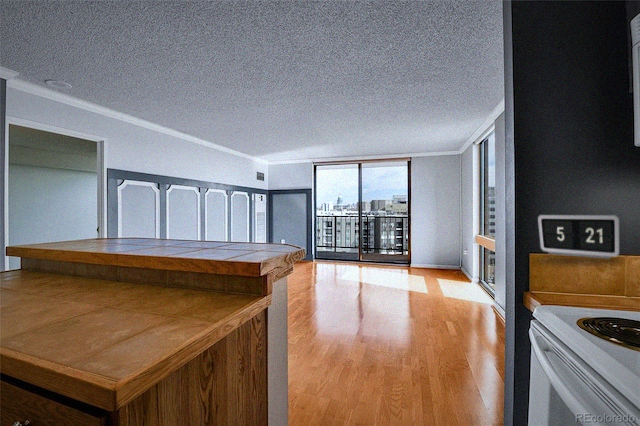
**5:21**
